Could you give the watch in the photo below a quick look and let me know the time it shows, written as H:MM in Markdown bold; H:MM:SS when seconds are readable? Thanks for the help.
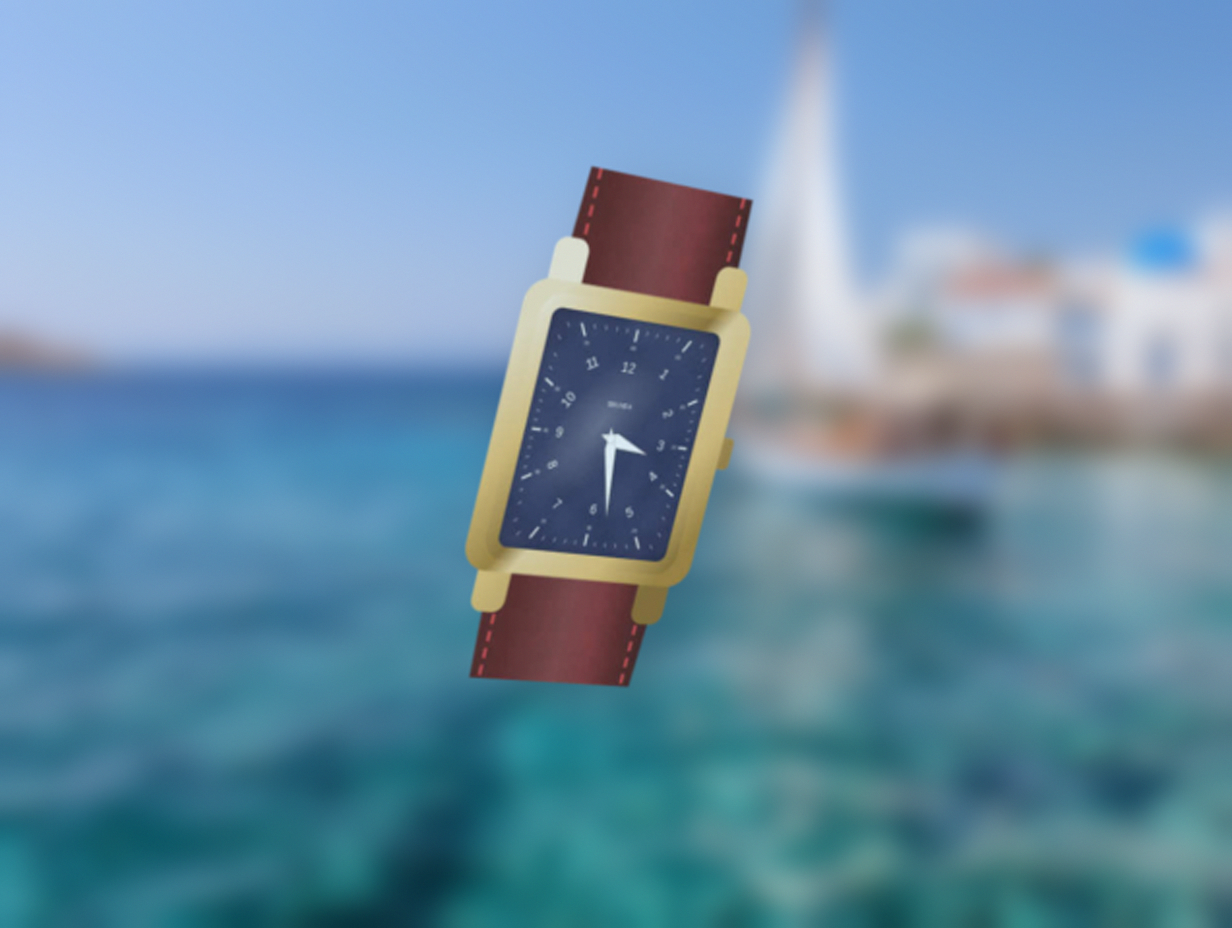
**3:28**
